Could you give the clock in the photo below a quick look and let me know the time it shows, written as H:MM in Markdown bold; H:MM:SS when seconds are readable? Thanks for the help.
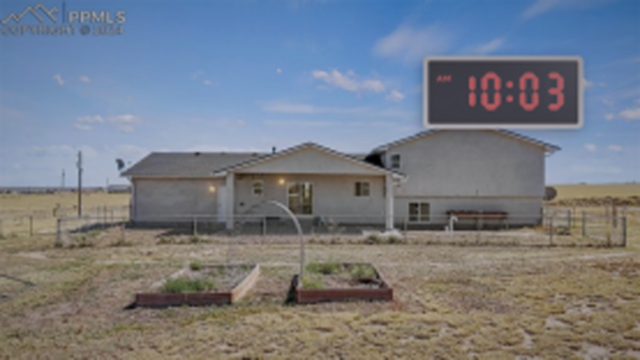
**10:03**
